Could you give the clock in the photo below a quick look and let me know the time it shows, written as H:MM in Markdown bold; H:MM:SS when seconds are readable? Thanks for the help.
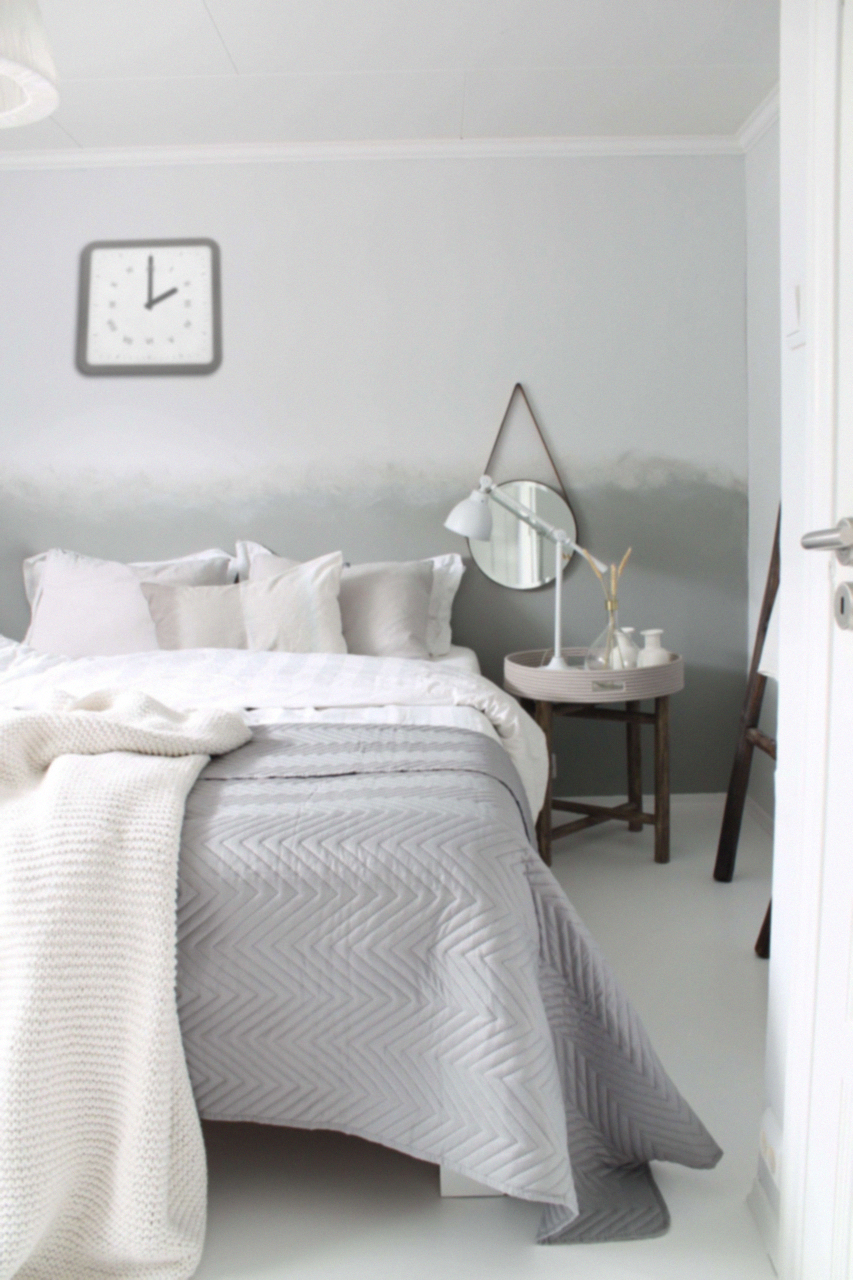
**2:00**
